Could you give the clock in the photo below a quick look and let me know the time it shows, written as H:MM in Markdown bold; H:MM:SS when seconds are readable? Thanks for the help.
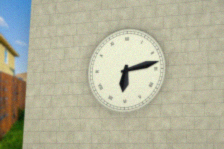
**6:13**
